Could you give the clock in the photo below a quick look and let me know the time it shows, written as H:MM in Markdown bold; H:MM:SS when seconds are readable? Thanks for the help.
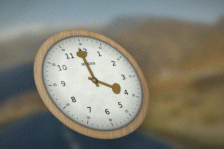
**3:59**
